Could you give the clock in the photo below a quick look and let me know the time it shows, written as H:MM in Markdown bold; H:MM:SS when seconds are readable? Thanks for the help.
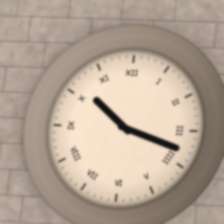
**10:18**
